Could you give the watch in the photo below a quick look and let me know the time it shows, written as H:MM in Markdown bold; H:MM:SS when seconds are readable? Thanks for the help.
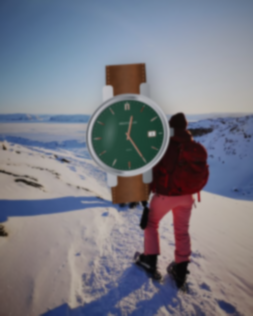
**12:25**
